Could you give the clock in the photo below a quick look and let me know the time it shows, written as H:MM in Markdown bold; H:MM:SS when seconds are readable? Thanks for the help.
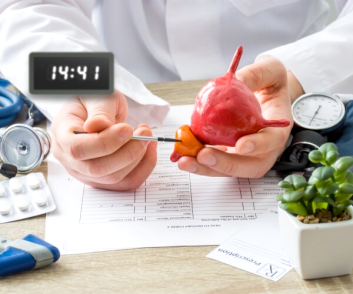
**14:41**
